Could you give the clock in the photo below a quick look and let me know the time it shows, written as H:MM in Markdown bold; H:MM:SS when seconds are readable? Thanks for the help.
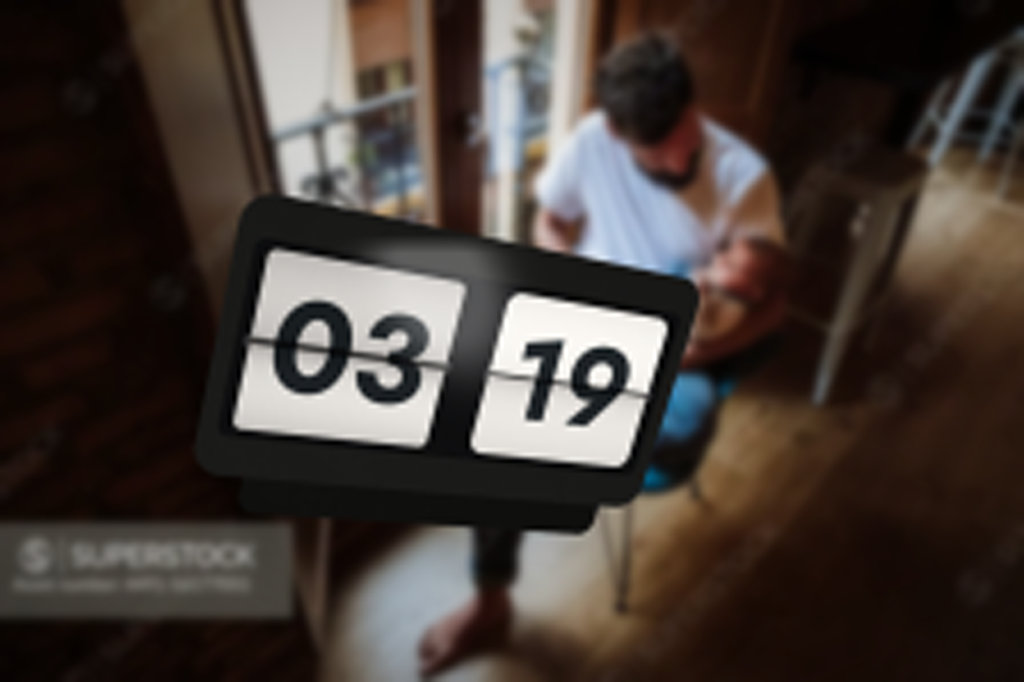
**3:19**
